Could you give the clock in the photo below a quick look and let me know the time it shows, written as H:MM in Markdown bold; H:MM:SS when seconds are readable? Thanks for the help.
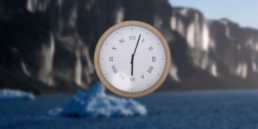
**6:03**
